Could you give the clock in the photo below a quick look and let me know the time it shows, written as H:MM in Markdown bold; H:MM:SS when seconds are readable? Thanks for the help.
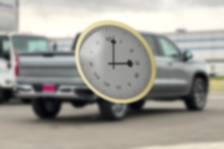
**3:02**
